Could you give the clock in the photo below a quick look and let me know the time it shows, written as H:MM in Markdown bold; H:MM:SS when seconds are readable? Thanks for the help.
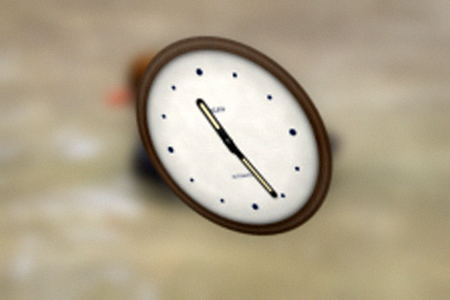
**11:26**
